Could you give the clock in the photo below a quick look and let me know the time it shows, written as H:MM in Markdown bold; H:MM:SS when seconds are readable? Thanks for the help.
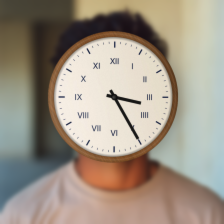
**3:25**
